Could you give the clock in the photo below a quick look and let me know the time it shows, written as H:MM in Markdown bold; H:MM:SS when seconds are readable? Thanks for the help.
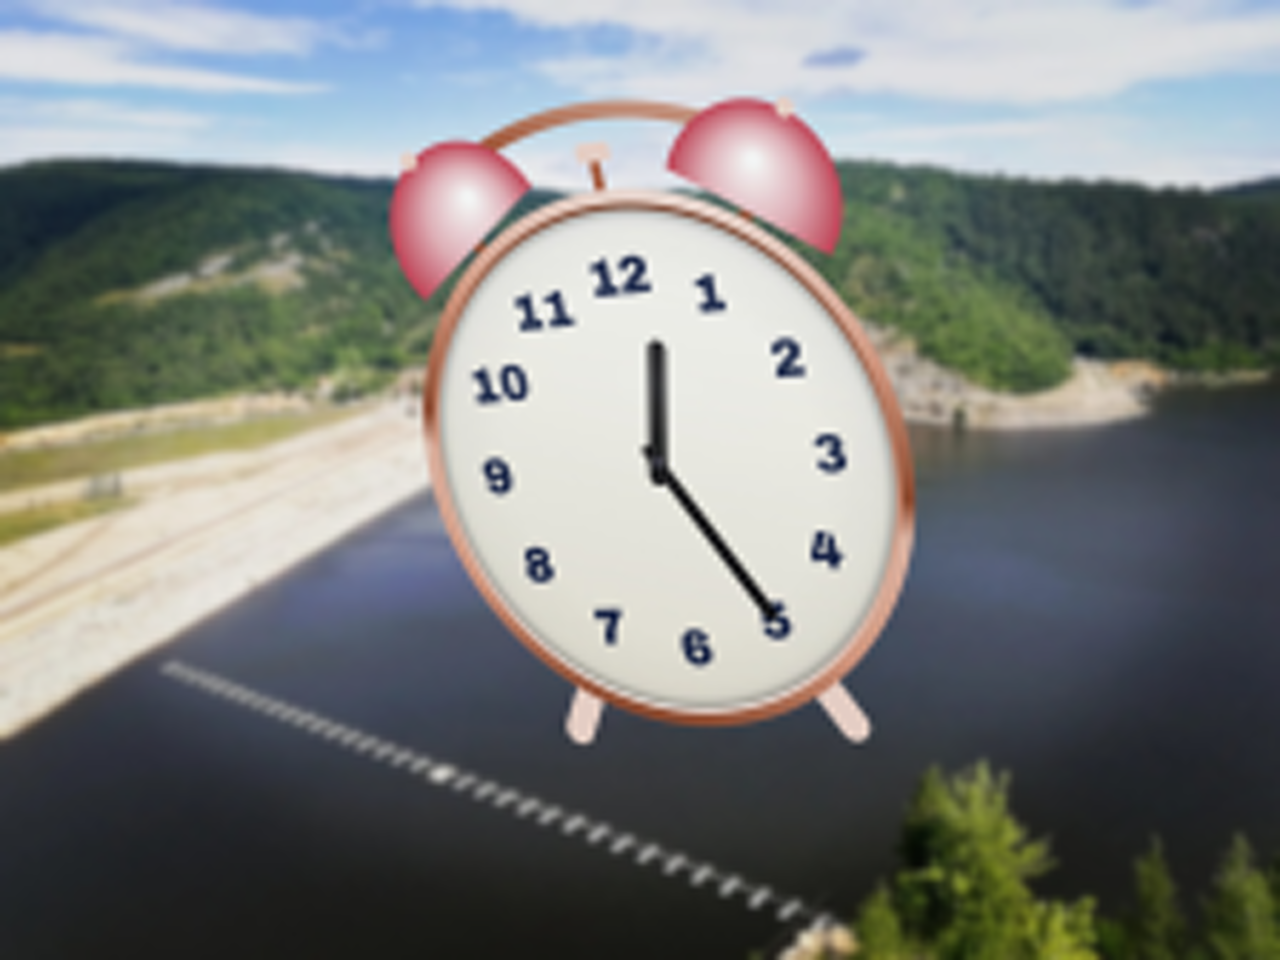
**12:25**
